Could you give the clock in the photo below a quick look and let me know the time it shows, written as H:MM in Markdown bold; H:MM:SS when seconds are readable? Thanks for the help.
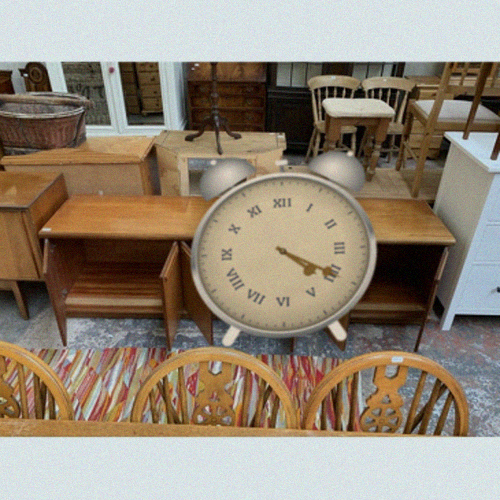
**4:20**
